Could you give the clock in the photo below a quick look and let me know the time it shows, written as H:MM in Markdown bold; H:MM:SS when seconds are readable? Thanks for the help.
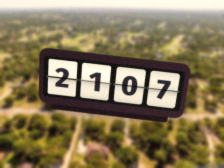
**21:07**
